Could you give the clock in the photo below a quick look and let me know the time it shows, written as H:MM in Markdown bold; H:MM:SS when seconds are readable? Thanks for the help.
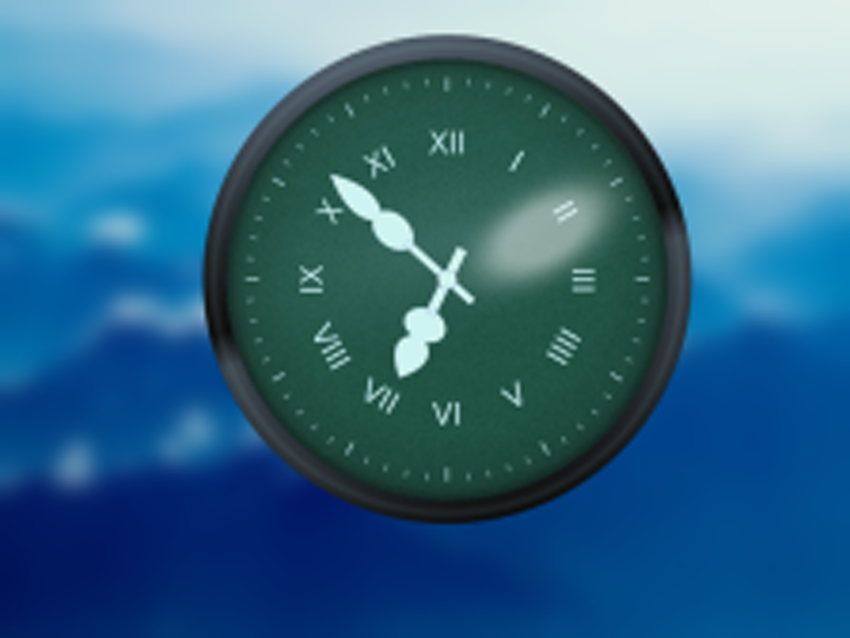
**6:52**
